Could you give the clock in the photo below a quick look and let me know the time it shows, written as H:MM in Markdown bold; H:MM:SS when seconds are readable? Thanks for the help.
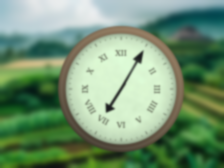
**7:05**
